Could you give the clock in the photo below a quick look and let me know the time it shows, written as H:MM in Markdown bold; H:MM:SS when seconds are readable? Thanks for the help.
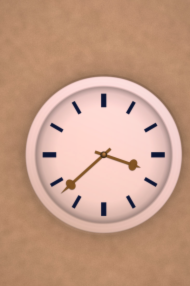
**3:38**
